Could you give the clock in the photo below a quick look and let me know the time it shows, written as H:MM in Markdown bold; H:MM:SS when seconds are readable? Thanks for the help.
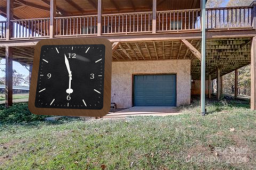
**5:57**
